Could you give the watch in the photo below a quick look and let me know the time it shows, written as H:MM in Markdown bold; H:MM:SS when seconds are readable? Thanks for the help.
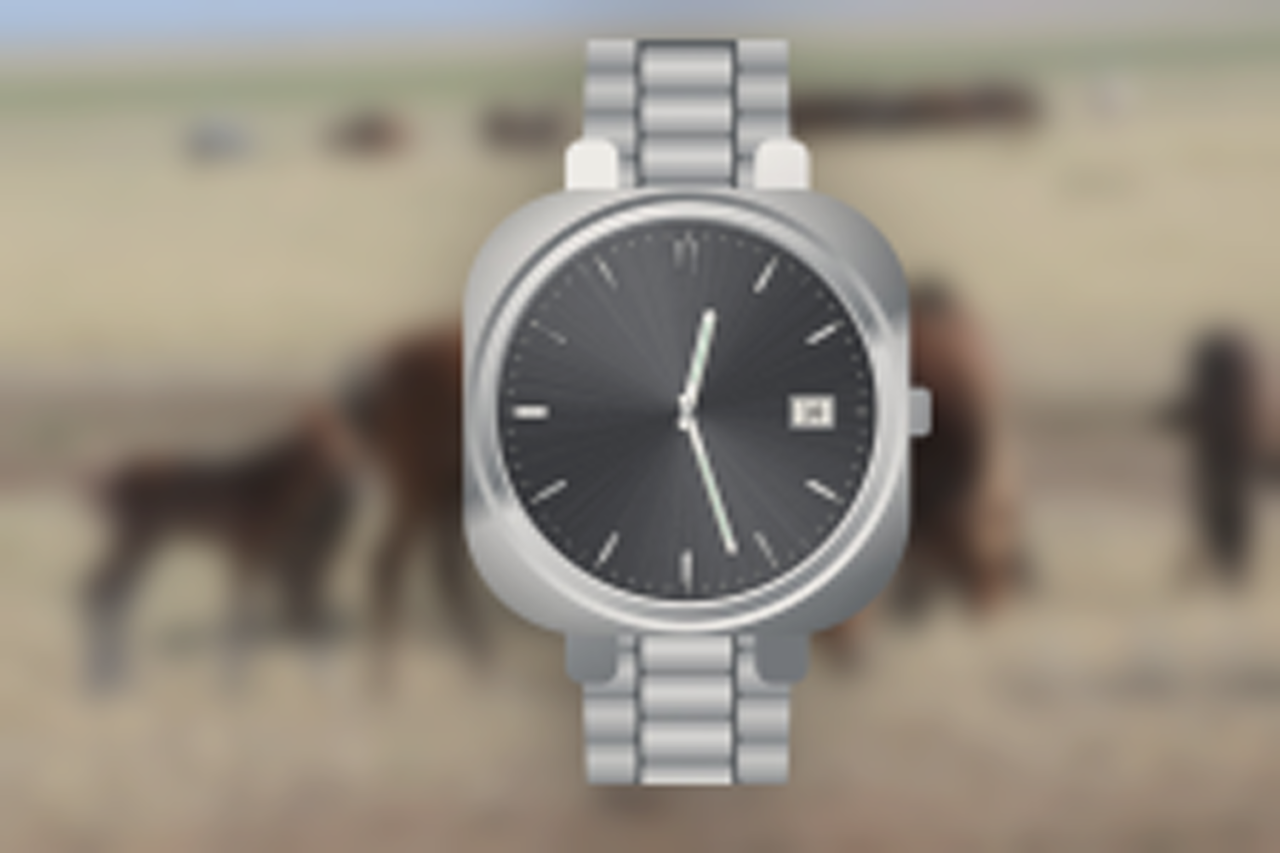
**12:27**
